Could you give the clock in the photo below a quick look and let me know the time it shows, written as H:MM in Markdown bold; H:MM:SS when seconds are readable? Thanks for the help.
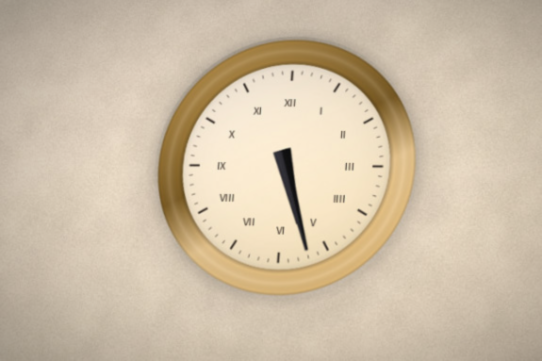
**5:27**
